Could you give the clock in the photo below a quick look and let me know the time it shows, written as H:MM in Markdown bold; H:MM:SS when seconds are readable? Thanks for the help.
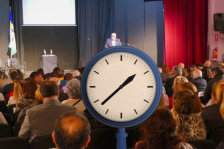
**1:38**
